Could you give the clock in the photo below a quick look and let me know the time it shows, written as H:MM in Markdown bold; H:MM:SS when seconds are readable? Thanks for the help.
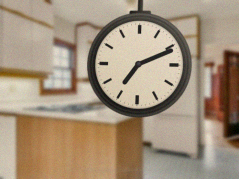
**7:11**
